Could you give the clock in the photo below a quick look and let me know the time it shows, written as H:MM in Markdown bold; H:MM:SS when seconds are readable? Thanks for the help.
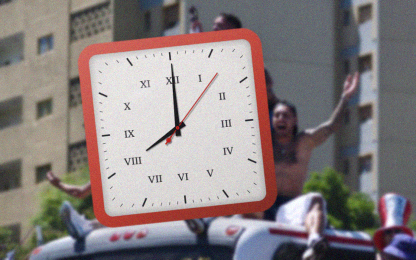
**8:00:07**
